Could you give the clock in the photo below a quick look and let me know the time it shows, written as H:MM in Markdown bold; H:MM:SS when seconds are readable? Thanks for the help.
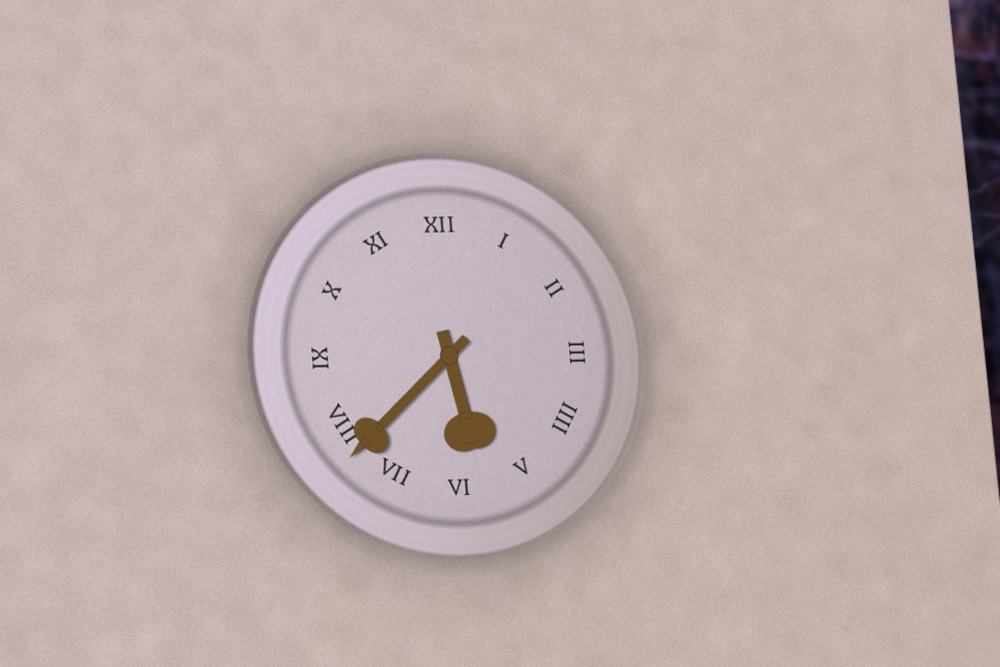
**5:38**
